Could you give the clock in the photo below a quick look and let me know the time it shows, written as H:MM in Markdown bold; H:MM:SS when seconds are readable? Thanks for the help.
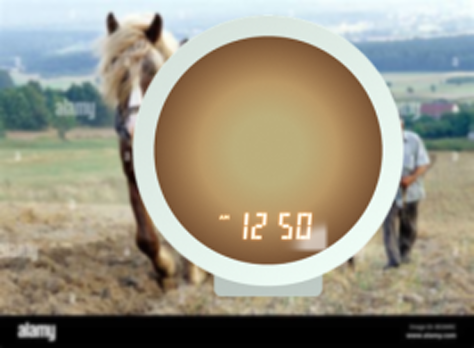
**12:50**
